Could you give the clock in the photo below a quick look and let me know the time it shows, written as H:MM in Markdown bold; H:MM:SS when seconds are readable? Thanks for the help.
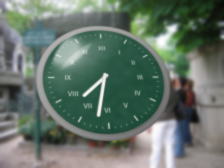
**7:32**
